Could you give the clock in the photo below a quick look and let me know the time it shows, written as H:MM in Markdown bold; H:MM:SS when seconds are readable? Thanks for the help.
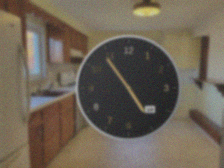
**4:54**
